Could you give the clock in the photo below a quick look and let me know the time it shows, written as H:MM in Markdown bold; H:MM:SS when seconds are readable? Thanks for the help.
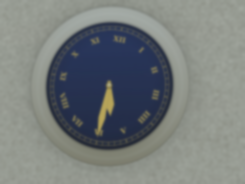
**5:30**
